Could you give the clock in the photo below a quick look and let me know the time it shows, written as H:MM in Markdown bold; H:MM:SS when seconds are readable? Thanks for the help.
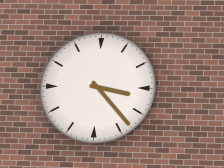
**3:23**
